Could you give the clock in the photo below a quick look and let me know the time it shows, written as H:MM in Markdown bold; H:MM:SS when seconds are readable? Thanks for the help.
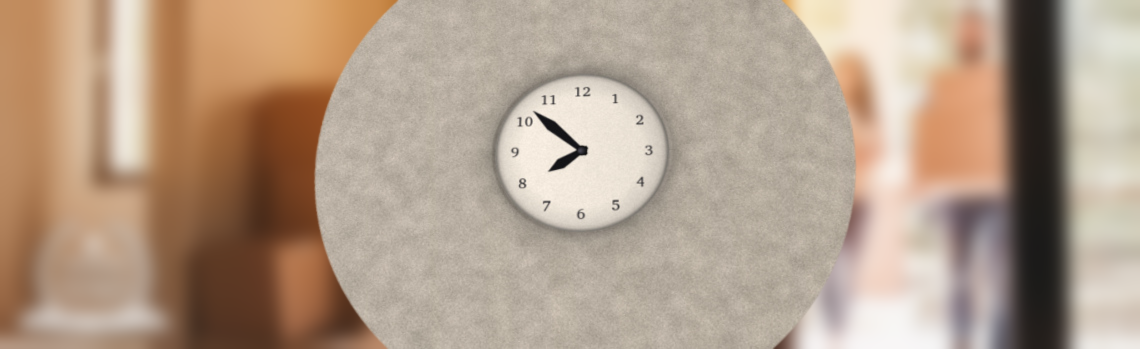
**7:52**
